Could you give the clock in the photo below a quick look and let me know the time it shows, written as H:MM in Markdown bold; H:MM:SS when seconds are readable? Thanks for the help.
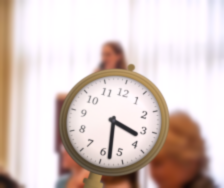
**3:28**
